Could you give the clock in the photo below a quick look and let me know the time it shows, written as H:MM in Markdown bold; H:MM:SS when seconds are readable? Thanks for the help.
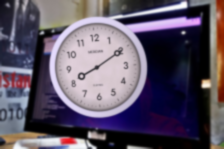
**8:10**
